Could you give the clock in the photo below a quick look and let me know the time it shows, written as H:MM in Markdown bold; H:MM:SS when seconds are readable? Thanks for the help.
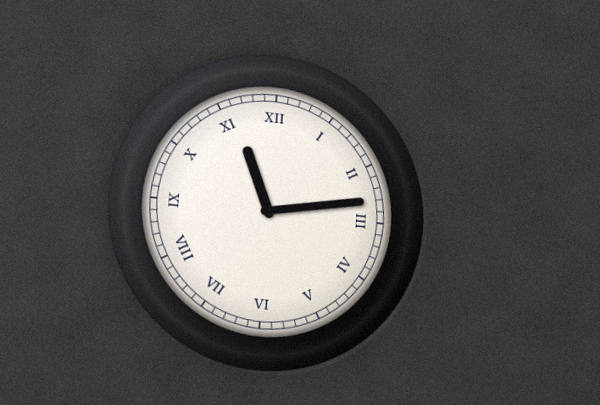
**11:13**
